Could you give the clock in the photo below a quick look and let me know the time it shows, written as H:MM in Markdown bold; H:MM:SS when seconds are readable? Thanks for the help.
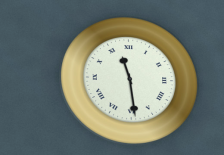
**11:29**
